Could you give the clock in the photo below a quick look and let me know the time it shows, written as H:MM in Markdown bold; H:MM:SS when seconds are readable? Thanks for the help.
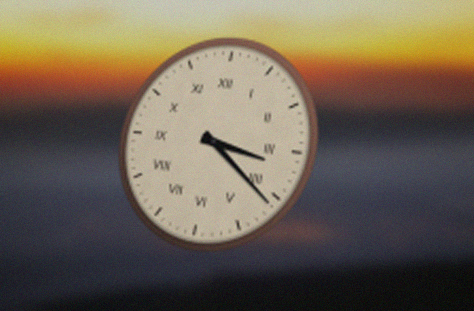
**3:21**
